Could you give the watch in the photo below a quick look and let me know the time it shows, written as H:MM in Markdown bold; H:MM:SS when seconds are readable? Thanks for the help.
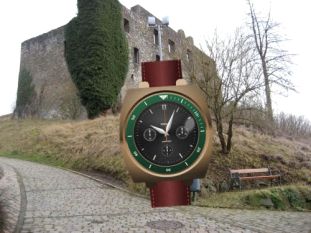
**10:04**
